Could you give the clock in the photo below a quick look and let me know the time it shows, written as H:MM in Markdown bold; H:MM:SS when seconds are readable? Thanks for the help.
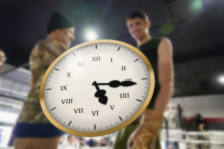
**5:16**
